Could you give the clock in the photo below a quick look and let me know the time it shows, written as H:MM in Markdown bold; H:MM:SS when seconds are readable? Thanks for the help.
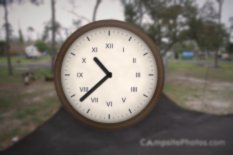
**10:38**
